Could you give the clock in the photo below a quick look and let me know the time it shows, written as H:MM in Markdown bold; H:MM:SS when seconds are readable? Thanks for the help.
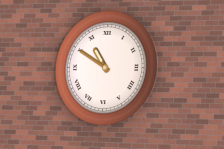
**10:50**
